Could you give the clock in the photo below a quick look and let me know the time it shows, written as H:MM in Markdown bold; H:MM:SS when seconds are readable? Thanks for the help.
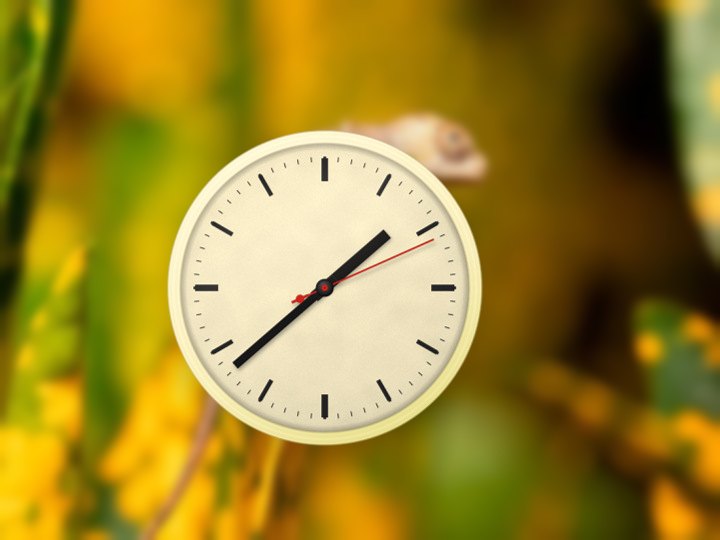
**1:38:11**
